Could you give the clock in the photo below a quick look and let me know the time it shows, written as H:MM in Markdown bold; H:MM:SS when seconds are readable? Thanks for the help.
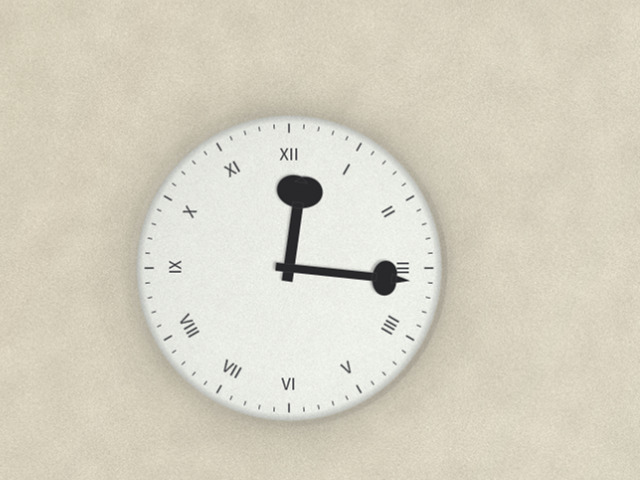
**12:16**
